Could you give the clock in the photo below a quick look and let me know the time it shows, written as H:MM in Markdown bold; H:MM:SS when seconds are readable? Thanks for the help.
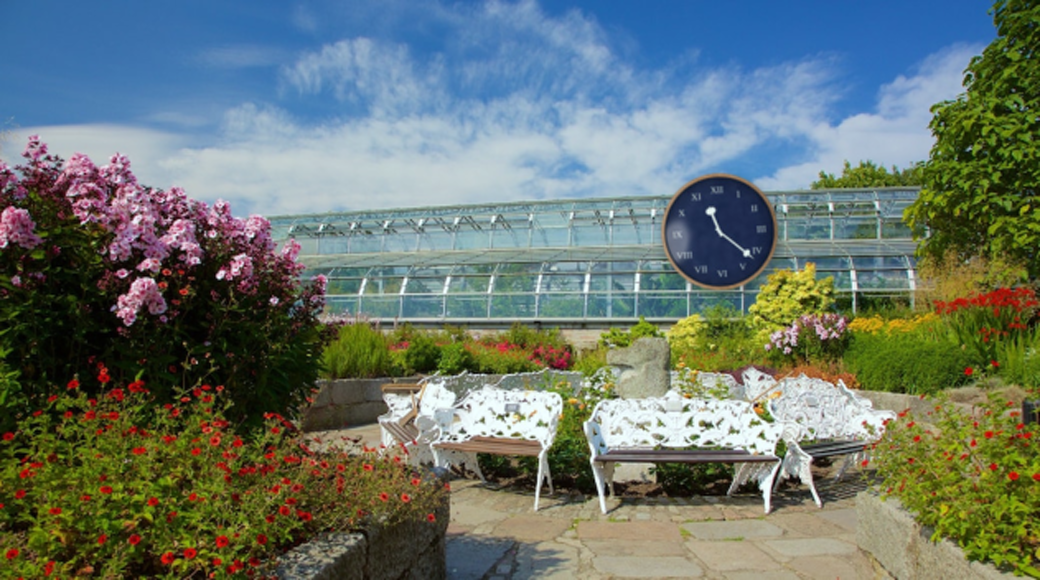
**11:22**
